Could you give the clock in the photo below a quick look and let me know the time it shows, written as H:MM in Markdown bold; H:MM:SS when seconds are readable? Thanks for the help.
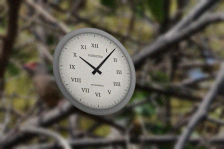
**10:07**
